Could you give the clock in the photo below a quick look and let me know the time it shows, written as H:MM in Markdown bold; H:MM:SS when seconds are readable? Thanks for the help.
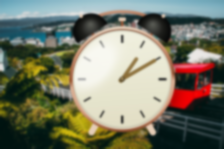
**1:10**
